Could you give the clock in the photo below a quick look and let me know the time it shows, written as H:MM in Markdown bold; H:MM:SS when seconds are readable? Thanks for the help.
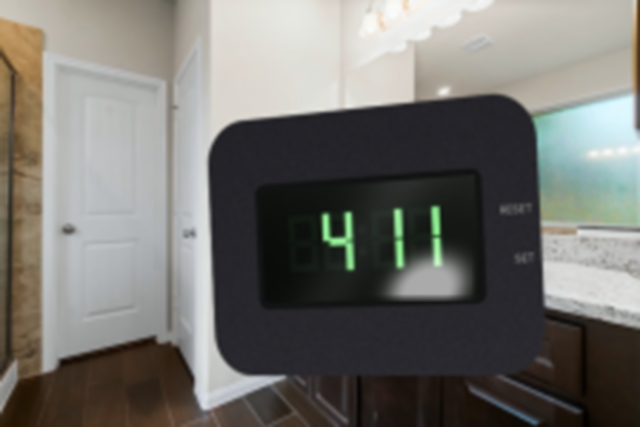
**4:11**
